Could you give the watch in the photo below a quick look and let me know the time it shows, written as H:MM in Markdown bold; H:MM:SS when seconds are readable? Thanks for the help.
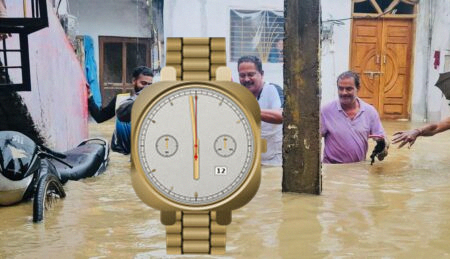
**5:59**
